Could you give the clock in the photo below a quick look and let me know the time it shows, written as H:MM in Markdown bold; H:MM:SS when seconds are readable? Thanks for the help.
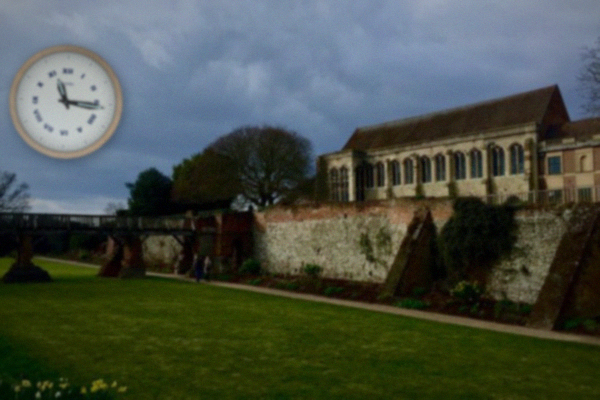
**11:16**
